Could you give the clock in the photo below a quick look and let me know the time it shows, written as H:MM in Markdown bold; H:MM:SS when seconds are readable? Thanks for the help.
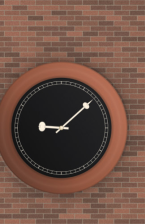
**9:08**
